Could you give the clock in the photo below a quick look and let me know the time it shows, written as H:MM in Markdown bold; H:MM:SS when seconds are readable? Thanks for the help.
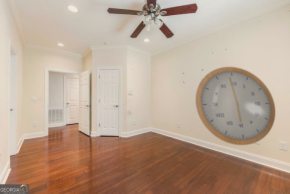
**5:59**
